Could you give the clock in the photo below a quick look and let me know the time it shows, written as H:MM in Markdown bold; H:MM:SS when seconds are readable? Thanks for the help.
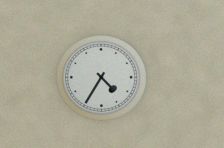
**4:35**
